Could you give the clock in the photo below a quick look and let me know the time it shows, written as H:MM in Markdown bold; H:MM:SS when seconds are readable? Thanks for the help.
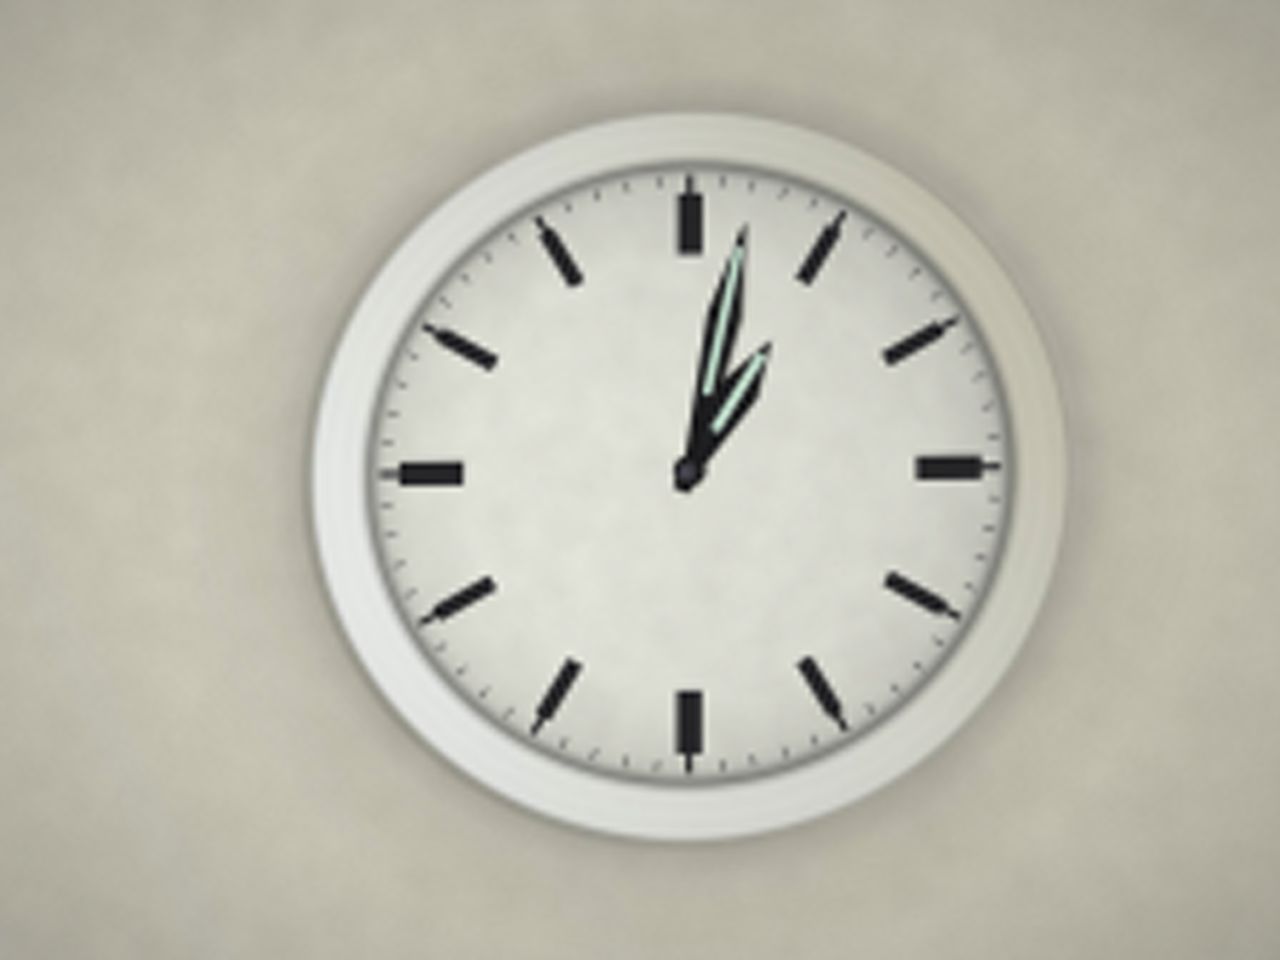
**1:02**
